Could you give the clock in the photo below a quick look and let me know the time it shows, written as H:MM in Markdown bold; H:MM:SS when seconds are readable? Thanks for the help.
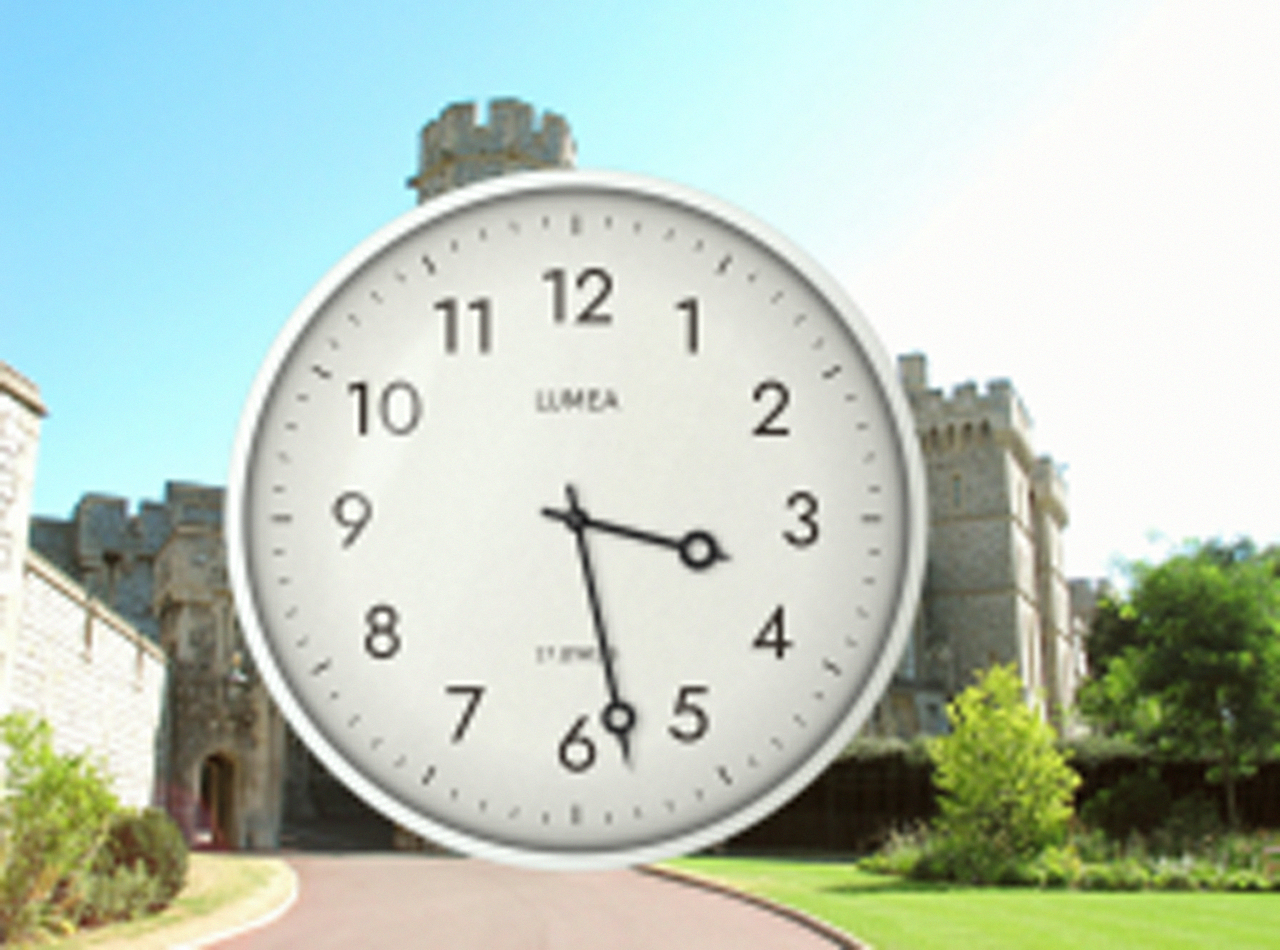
**3:28**
